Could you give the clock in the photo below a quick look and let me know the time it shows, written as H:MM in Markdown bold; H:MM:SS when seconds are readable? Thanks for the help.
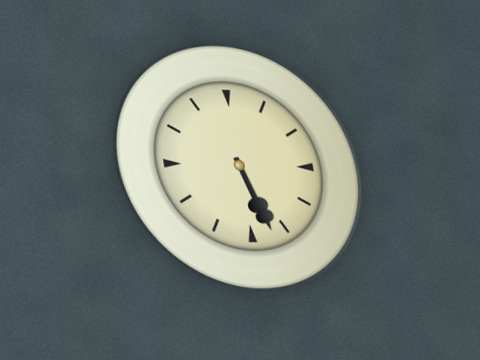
**5:27**
